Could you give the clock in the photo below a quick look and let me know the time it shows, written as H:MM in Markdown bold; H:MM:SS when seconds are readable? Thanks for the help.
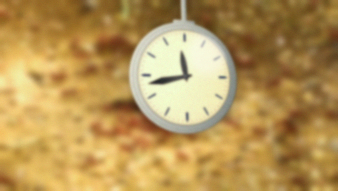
**11:43**
